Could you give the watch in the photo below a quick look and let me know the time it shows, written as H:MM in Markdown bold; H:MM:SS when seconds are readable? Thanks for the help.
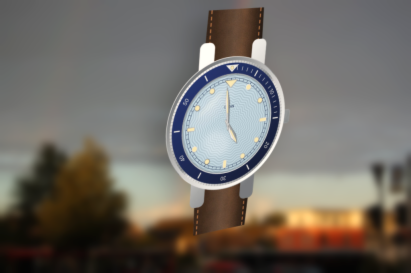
**4:59**
